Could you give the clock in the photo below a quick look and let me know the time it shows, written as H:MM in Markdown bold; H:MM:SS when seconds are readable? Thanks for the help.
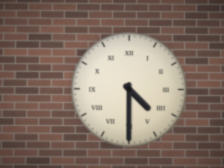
**4:30**
